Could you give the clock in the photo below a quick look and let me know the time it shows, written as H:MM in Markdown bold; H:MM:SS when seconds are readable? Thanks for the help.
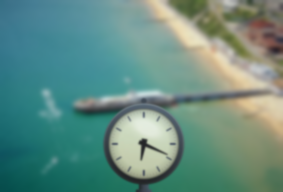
**6:19**
